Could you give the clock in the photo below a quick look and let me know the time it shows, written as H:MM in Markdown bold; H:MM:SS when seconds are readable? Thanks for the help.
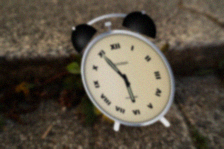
**5:55**
